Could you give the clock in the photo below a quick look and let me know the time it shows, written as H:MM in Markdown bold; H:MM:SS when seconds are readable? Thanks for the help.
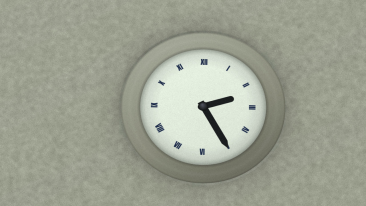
**2:25**
